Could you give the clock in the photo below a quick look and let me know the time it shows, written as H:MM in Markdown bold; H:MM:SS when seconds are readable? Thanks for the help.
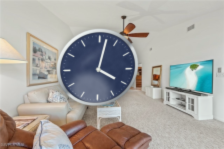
**4:02**
